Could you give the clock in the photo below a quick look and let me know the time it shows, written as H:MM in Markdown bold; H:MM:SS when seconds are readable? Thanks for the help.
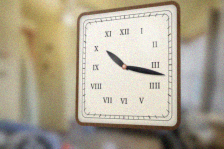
**10:17**
